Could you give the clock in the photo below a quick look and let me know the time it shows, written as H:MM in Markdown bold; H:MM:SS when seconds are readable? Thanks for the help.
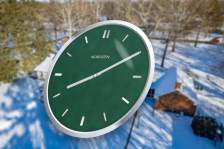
**8:10**
